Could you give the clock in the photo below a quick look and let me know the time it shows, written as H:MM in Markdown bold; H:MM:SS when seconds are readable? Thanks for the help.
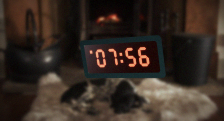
**7:56**
